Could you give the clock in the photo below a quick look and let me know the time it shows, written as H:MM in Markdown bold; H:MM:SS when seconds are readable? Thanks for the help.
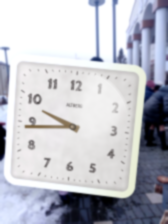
**9:44**
